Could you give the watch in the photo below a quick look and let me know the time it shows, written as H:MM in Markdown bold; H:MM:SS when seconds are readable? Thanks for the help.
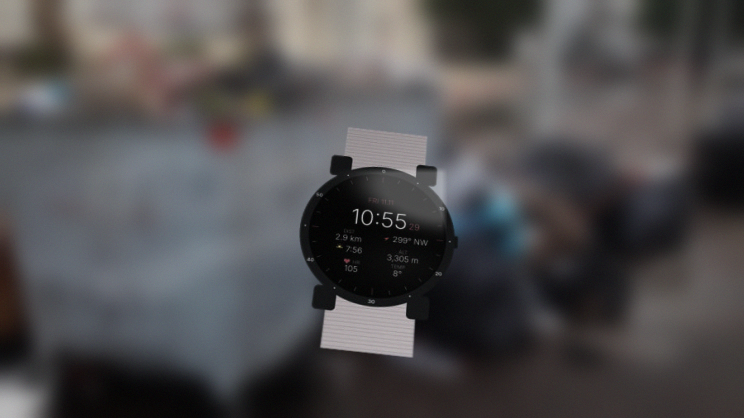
**10:55:29**
